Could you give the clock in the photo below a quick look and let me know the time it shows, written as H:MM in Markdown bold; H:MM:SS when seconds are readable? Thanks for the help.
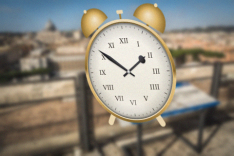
**1:51**
